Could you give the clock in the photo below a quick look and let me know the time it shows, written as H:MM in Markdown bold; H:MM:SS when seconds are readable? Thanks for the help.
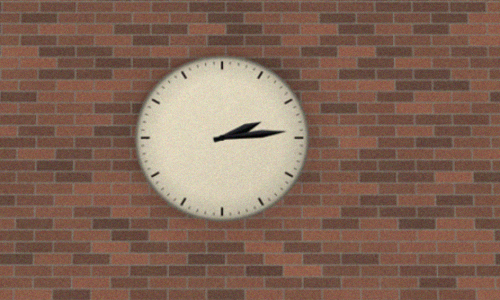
**2:14**
